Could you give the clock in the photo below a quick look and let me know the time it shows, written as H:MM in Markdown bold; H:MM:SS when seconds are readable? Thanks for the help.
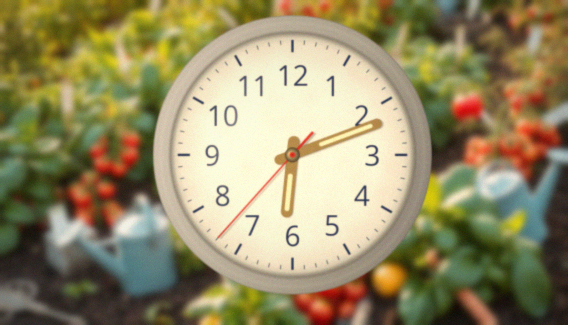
**6:11:37**
